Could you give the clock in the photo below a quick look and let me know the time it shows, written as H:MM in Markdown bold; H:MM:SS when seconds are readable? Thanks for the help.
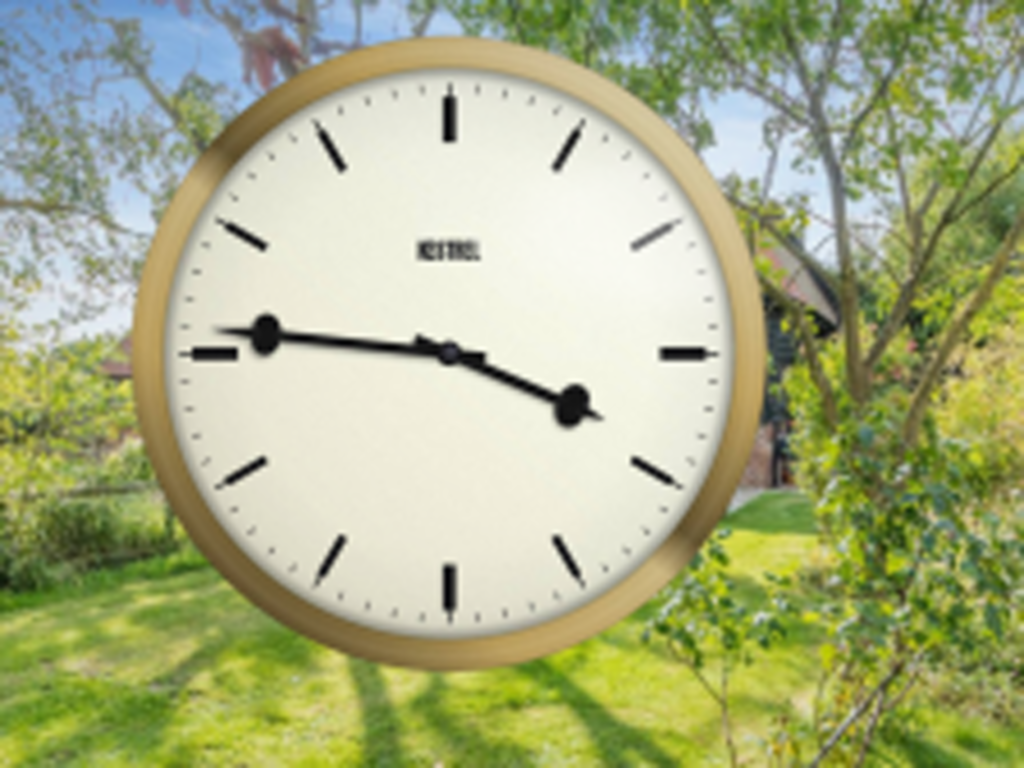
**3:46**
